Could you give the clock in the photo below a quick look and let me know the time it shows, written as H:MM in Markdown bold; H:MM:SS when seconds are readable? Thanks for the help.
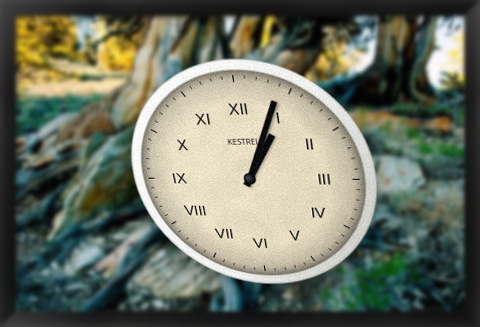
**1:04**
